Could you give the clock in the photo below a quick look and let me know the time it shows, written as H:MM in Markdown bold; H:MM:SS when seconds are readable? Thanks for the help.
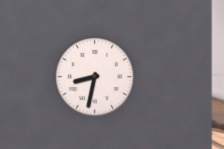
**8:32**
